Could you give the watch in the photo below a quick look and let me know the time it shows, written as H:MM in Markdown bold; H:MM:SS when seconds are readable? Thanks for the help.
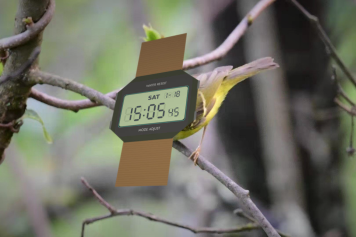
**15:05:45**
